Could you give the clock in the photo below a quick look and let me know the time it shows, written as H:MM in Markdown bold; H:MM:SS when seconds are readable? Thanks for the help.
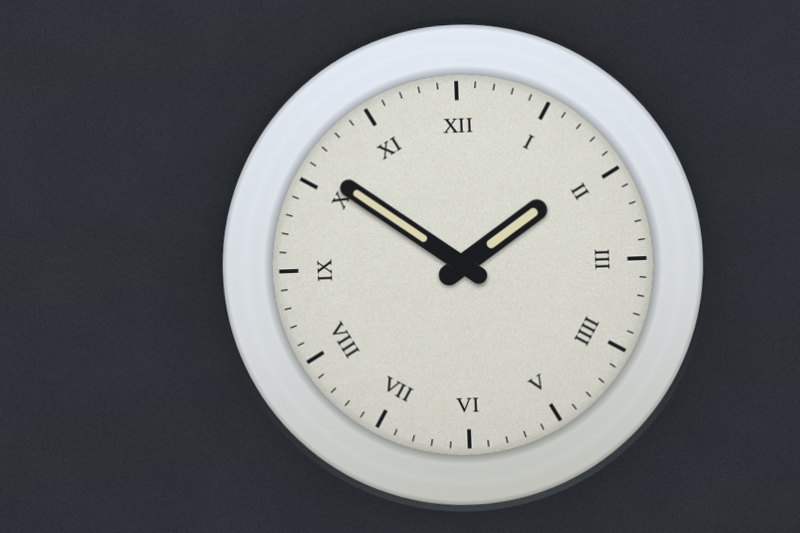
**1:51**
